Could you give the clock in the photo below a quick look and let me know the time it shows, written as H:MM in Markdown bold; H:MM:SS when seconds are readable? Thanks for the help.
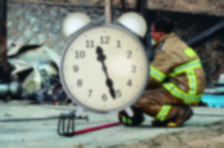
**11:27**
